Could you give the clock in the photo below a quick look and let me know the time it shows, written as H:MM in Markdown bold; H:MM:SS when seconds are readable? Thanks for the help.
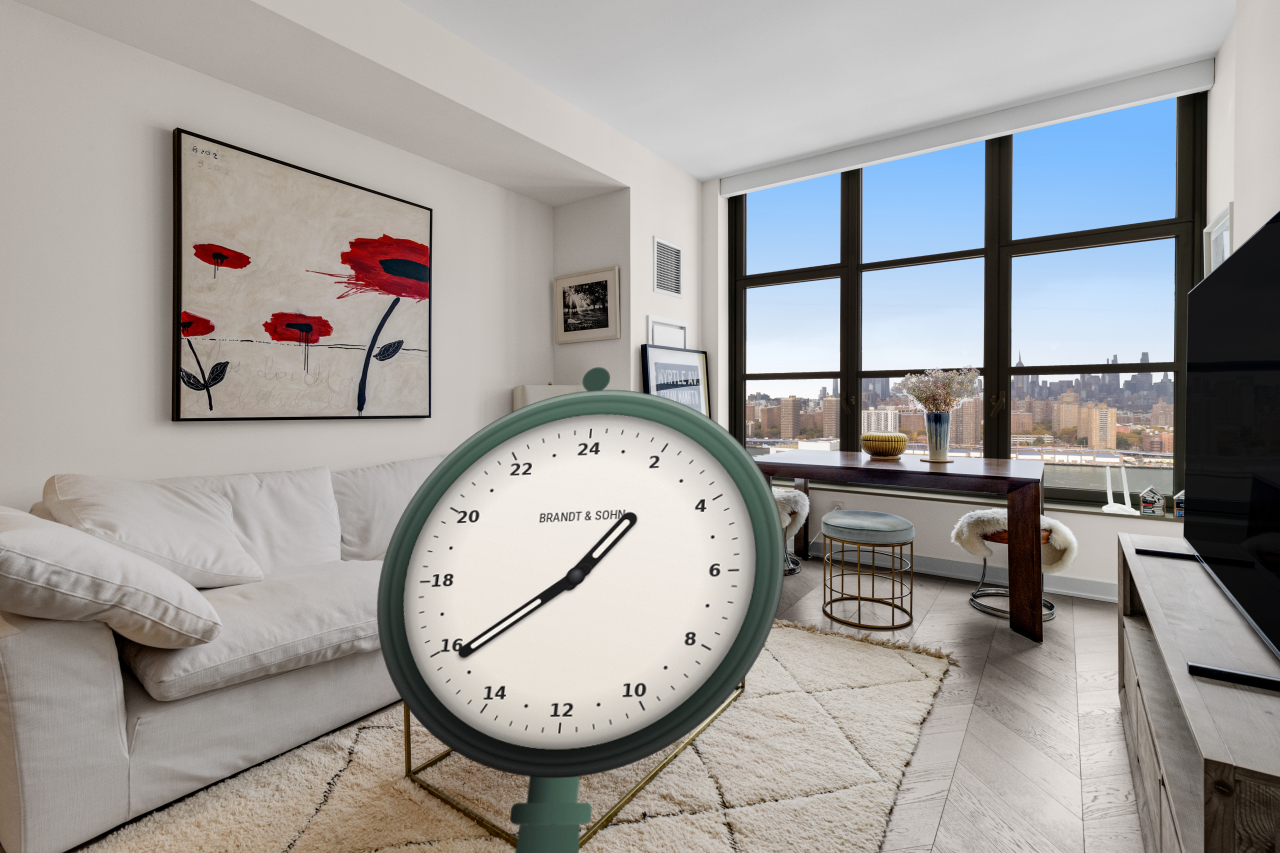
**2:39**
